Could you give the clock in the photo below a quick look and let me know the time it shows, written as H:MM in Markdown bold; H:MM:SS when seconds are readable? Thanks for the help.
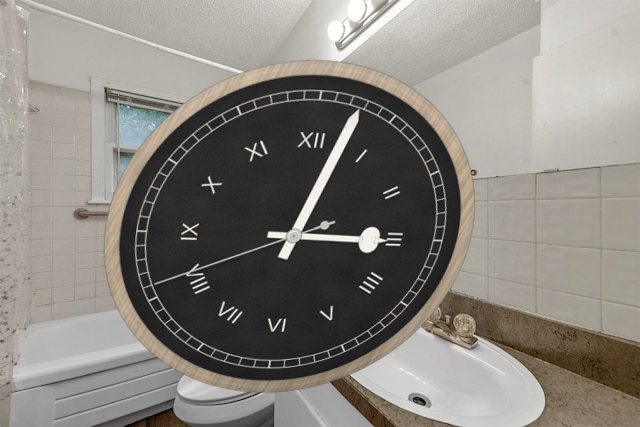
**3:02:41**
